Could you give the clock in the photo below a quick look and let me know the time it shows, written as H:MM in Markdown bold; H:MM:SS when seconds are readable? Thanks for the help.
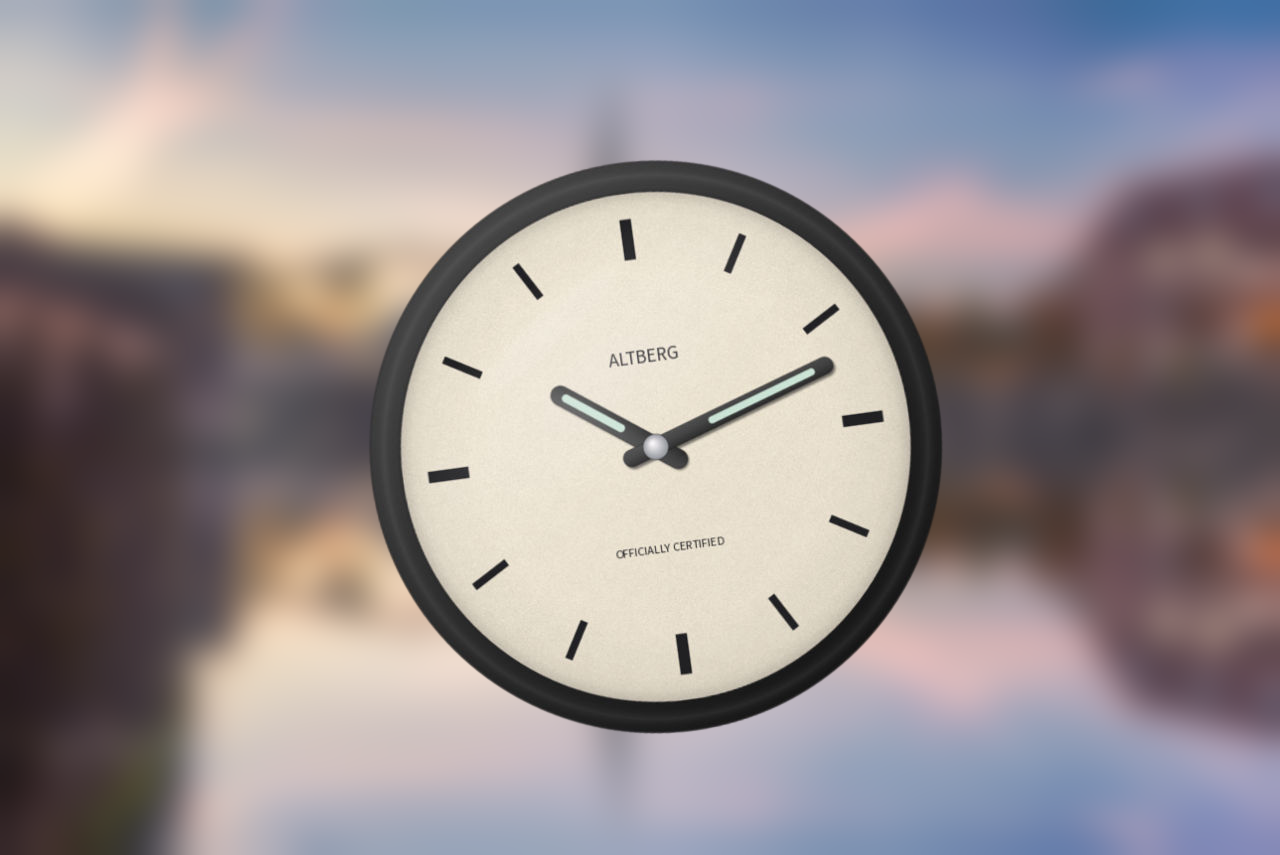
**10:12**
